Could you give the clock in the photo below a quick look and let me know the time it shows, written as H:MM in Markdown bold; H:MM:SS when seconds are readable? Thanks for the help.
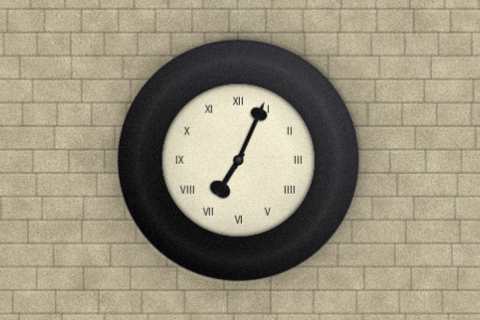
**7:04**
